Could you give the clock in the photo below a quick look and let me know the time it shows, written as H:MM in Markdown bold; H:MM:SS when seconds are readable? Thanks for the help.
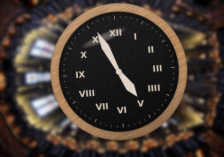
**4:56**
